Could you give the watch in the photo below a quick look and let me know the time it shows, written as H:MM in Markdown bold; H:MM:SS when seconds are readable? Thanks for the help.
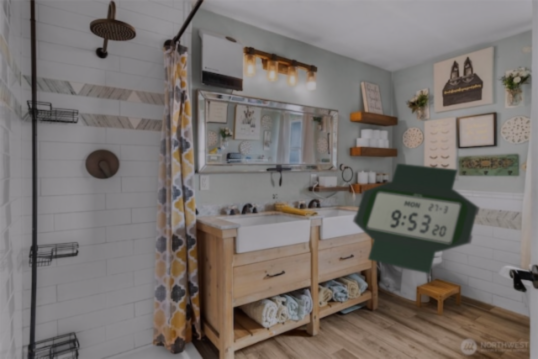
**9:53**
